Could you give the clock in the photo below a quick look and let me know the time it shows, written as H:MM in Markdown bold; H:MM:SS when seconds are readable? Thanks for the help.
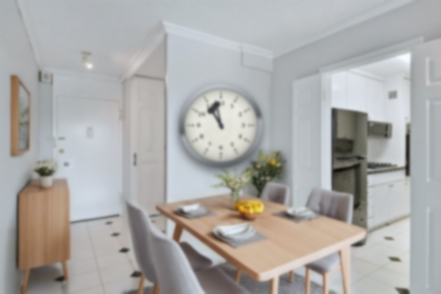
**10:58**
